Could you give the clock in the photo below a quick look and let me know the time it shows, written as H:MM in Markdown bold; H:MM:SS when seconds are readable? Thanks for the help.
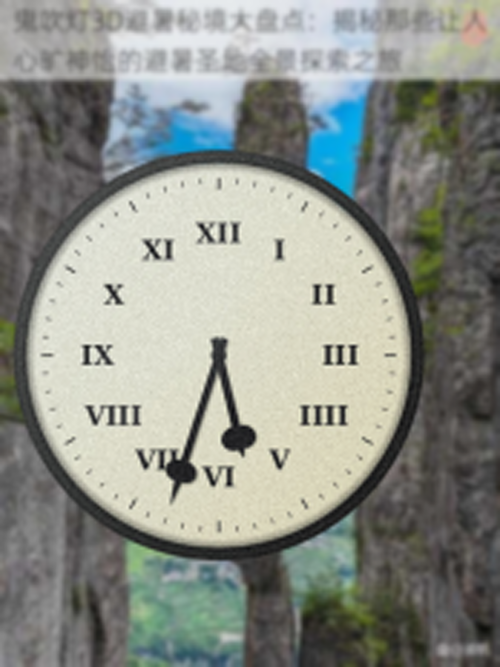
**5:33**
